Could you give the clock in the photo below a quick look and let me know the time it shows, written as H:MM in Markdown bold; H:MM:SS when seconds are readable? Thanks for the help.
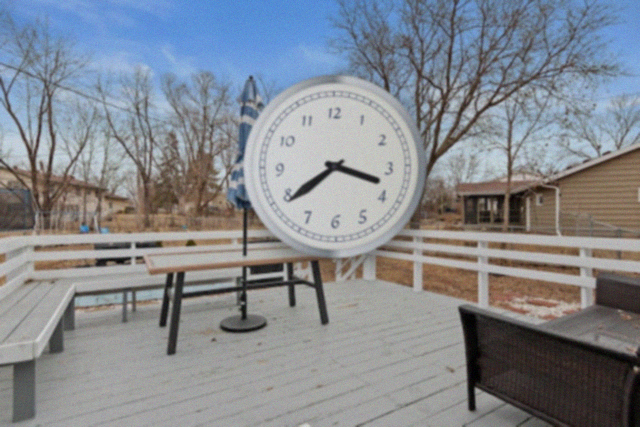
**3:39**
